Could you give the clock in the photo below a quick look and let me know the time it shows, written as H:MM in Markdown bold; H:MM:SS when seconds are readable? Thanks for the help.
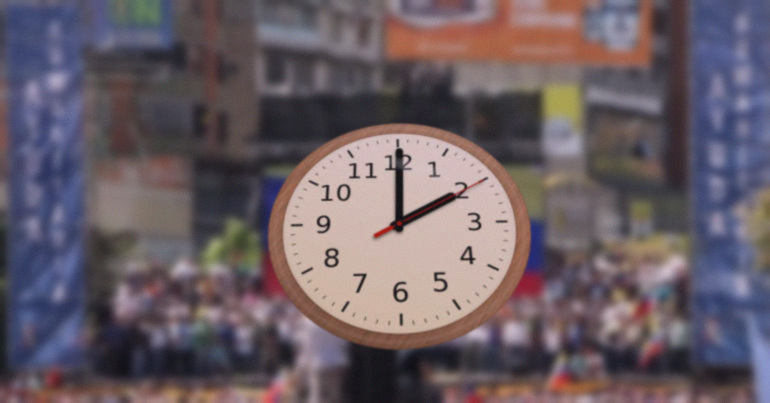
**2:00:10**
